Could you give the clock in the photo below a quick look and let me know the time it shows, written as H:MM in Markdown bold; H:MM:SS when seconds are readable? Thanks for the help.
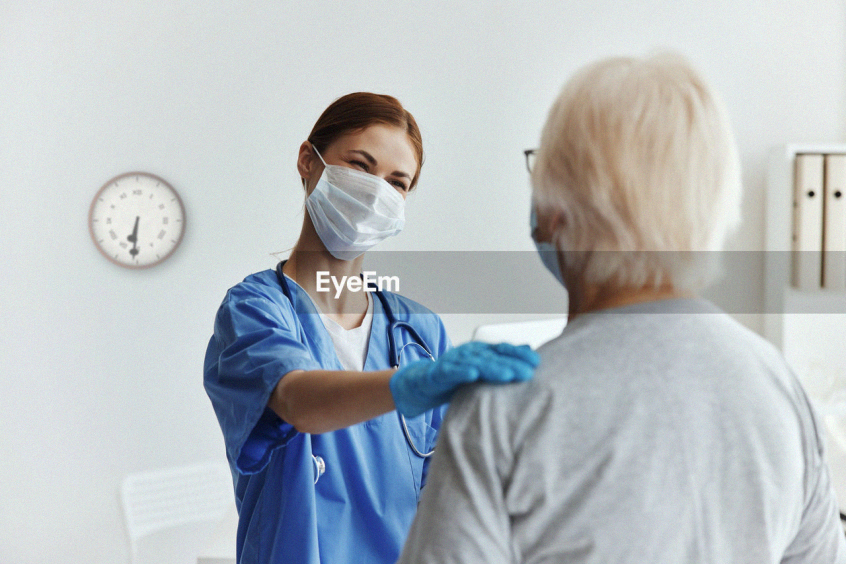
**6:31**
